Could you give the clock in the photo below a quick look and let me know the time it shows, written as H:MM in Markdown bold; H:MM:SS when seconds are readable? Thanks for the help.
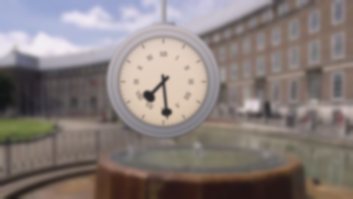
**7:29**
